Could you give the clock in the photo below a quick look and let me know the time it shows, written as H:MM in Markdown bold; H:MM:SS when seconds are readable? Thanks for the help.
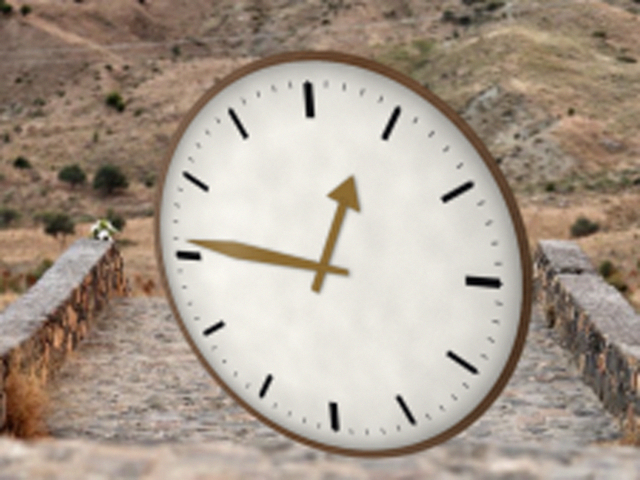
**12:46**
